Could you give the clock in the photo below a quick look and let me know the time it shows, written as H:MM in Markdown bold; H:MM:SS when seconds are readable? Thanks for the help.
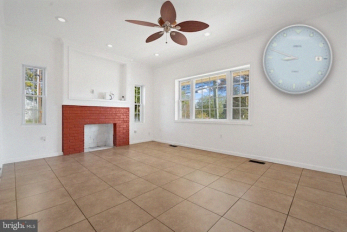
**8:48**
